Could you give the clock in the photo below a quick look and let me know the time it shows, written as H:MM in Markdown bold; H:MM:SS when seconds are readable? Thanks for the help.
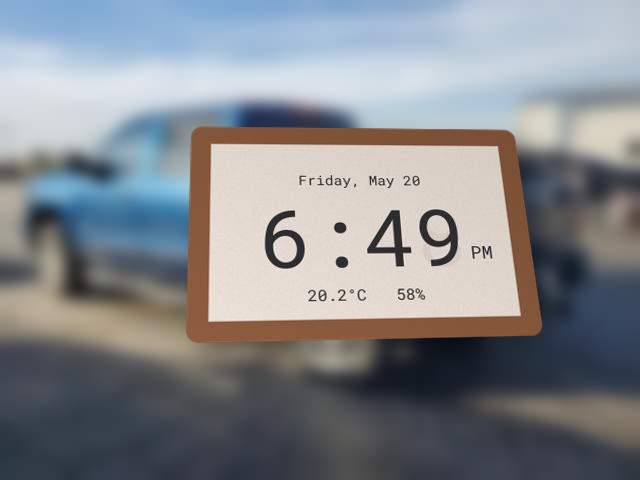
**6:49**
